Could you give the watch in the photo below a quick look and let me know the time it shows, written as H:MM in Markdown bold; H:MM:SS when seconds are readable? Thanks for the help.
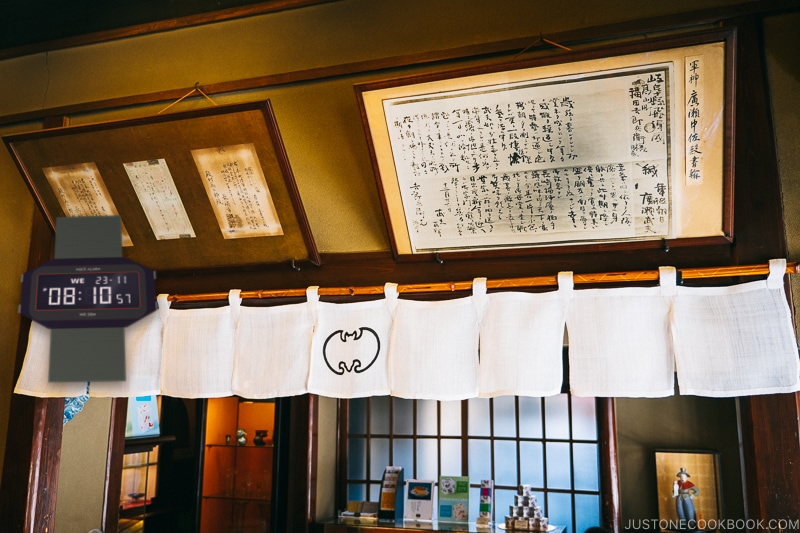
**8:10:57**
